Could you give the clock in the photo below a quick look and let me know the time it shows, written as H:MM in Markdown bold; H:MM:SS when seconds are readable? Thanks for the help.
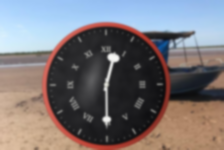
**12:30**
